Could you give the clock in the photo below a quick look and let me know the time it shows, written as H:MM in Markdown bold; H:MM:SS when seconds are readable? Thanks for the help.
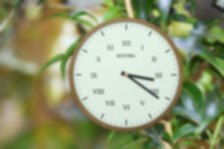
**3:21**
